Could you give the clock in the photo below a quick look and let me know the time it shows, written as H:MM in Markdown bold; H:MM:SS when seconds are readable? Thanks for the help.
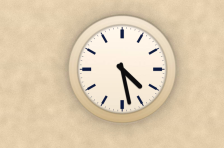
**4:28**
